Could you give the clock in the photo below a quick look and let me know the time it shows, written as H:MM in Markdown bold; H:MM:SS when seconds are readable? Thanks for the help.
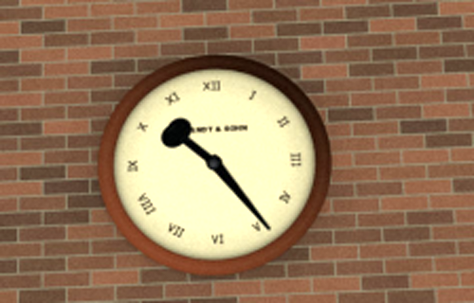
**10:24**
